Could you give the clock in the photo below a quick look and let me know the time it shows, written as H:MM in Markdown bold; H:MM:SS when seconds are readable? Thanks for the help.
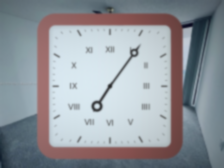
**7:06**
